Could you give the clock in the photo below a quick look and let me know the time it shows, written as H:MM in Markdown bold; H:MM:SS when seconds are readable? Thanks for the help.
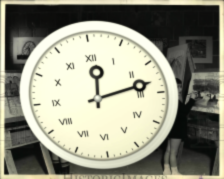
**12:13**
